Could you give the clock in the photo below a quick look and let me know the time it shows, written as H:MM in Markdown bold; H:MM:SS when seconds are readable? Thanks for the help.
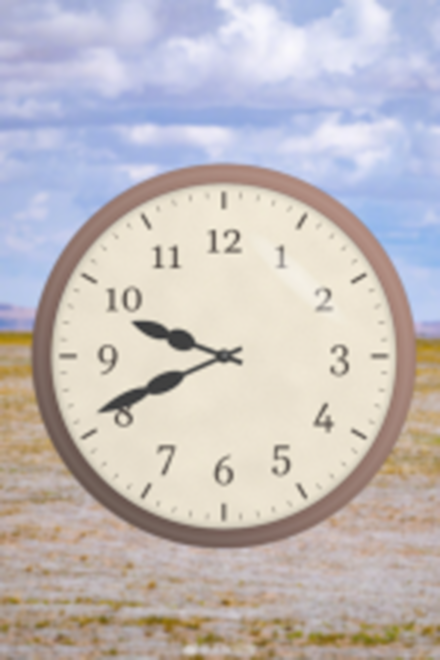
**9:41**
